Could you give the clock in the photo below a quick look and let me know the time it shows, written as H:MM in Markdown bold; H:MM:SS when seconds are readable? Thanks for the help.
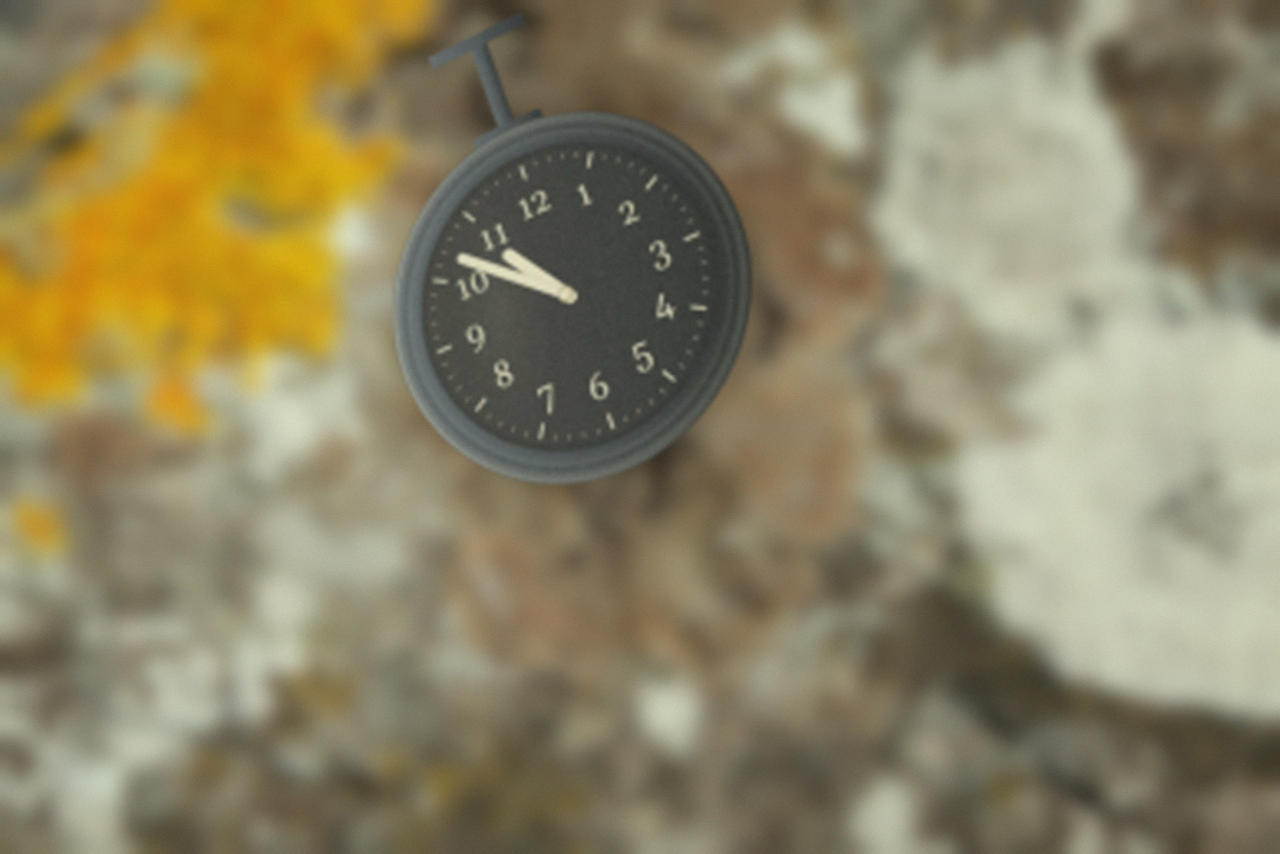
**10:52**
